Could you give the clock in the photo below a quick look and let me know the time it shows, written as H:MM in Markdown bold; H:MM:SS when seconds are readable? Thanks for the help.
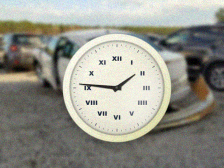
**1:46**
